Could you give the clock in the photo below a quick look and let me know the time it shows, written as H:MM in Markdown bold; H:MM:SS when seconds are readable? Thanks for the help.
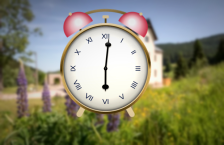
**6:01**
